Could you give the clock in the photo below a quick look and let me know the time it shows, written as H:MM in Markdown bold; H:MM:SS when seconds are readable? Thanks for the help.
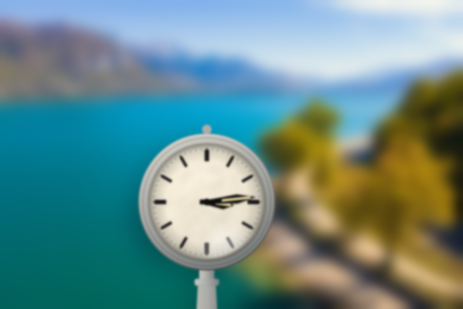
**3:14**
